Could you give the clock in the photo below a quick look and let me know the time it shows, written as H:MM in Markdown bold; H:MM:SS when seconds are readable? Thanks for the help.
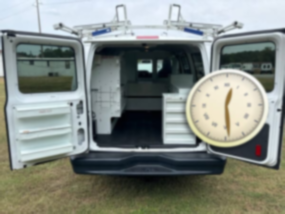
**12:29**
